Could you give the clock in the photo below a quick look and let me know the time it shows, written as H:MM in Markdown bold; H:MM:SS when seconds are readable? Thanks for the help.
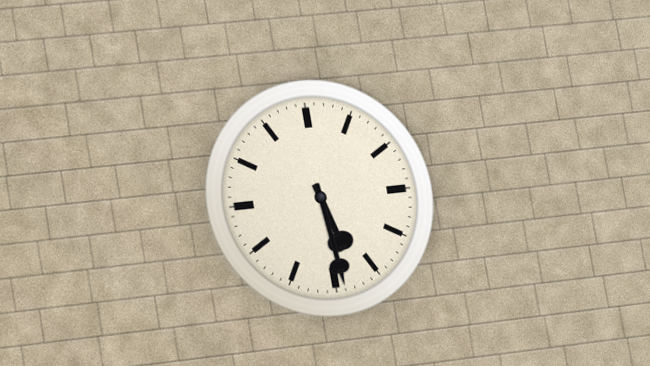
**5:29**
